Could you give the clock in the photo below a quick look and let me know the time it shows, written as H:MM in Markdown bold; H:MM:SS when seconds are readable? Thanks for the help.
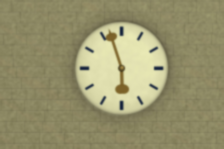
**5:57**
